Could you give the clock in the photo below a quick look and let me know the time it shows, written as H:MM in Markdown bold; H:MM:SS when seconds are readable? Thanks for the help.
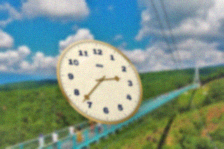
**2:37**
